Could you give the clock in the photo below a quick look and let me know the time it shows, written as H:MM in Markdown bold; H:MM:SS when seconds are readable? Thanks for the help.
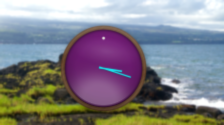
**3:18**
